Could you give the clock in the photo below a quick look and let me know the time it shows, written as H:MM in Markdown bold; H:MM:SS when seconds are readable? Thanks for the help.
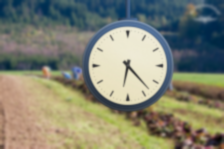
**6:23**
